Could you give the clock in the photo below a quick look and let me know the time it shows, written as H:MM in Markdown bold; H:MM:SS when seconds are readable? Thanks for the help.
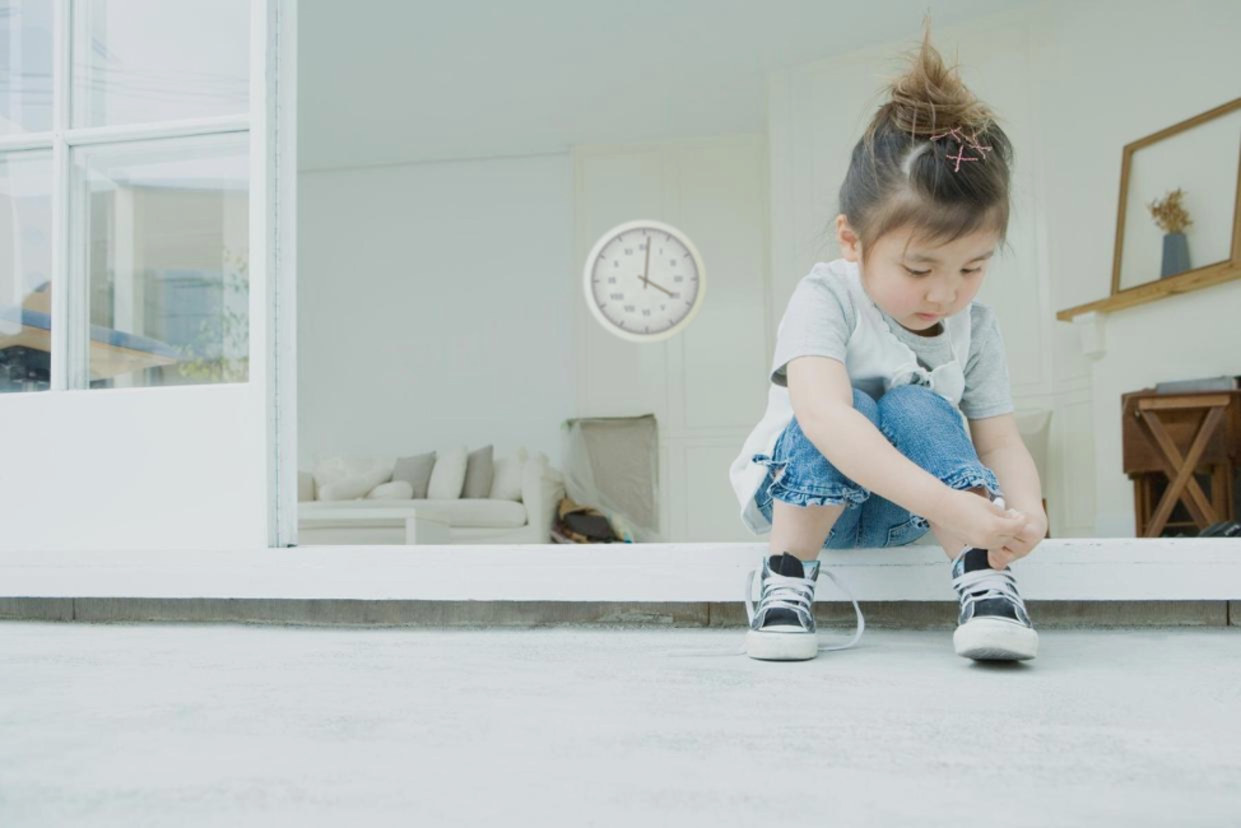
**4:01**
